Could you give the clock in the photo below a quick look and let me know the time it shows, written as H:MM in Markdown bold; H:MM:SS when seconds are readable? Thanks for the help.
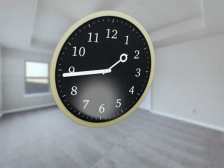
**1:44**
